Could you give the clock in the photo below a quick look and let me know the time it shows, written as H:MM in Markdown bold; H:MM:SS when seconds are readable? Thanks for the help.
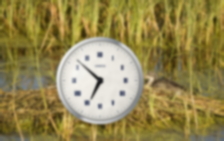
**6:52**
